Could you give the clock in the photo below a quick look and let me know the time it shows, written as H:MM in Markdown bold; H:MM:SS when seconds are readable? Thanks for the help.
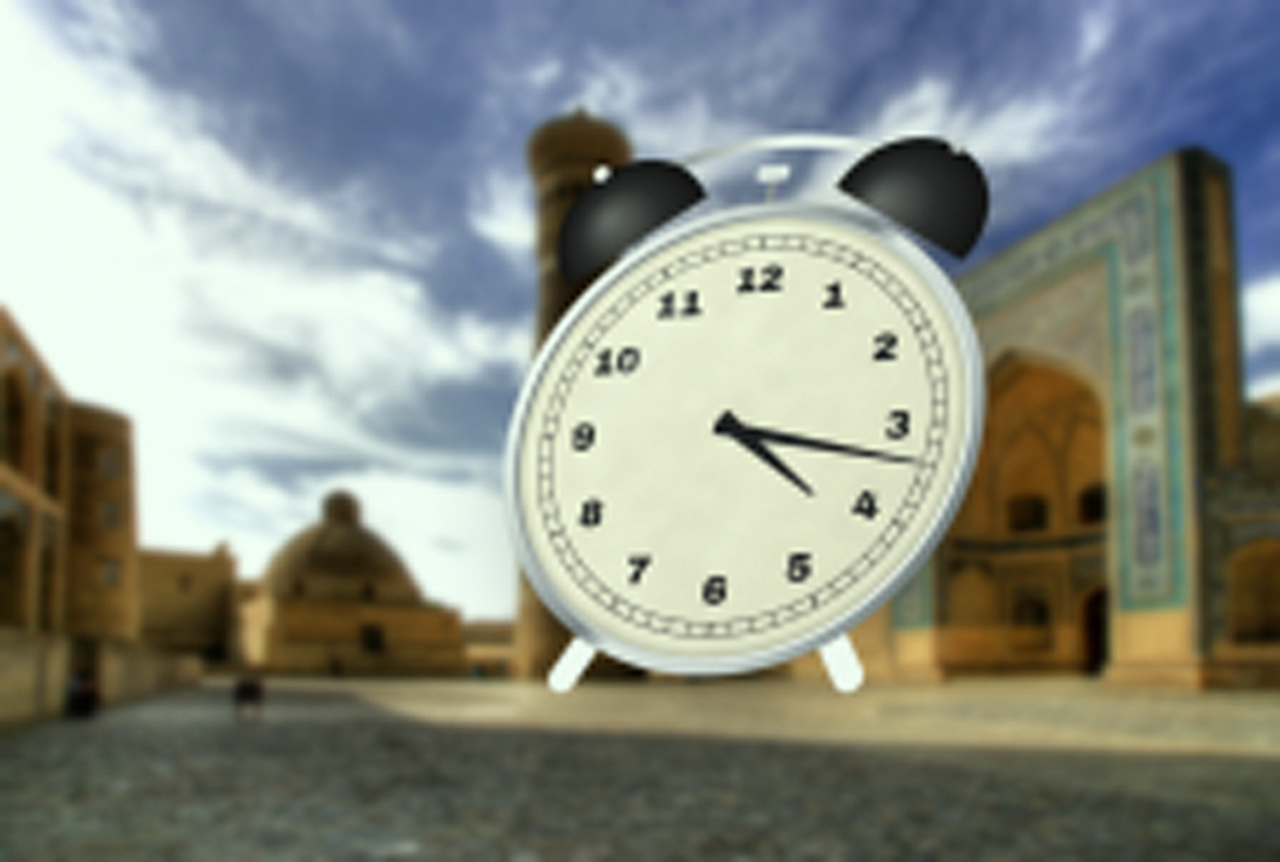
**4:17**
